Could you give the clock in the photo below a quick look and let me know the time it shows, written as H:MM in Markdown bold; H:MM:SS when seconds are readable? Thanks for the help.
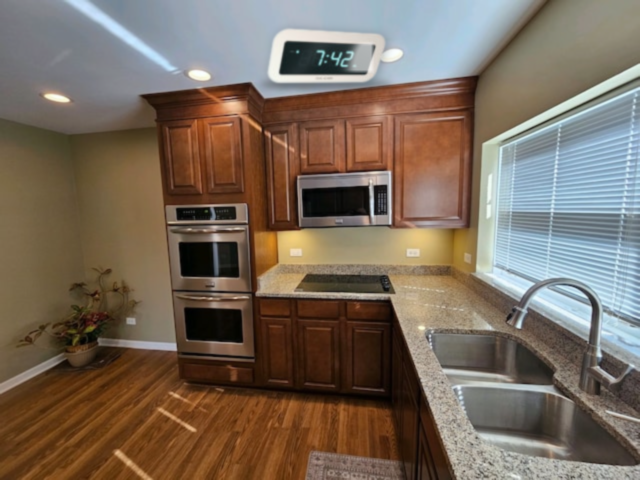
**7:42**
